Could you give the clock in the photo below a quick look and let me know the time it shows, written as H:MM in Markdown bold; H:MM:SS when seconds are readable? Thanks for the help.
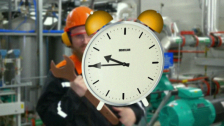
**9:45**
